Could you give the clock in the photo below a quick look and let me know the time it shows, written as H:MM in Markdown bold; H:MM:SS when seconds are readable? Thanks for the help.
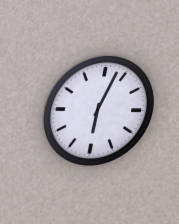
**6:03**
